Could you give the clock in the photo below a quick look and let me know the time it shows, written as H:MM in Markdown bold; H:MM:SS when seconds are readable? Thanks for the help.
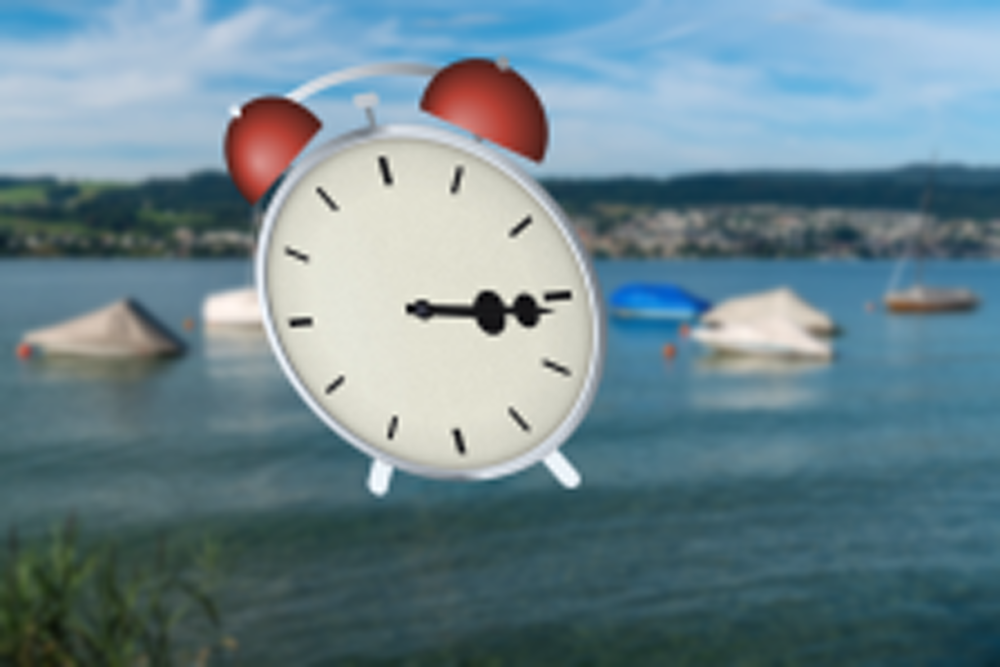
**3:16**
